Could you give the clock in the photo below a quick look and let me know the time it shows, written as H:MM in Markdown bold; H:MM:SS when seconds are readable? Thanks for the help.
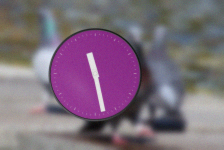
**11:28**
